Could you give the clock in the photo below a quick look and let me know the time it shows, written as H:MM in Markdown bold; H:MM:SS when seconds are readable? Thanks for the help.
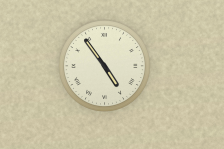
**4:54**
